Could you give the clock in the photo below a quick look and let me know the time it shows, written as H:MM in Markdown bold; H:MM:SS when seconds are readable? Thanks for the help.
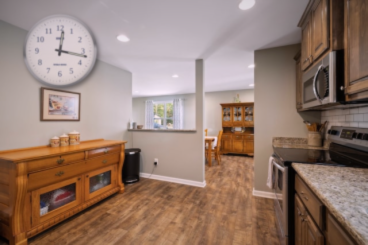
**12:17**
